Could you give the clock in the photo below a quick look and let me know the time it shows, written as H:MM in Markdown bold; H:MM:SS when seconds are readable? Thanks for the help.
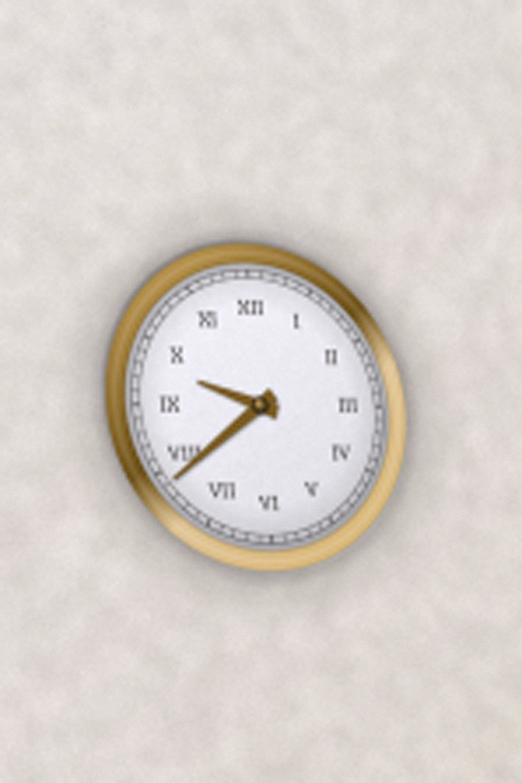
**9:39**
